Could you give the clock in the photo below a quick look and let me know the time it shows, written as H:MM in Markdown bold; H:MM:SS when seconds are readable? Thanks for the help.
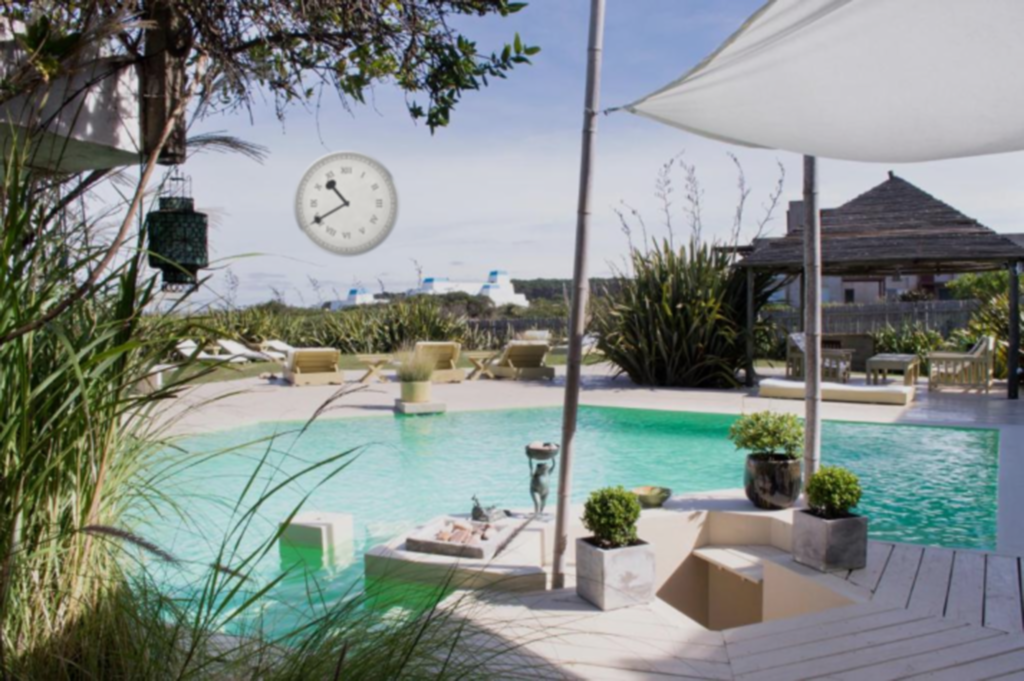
**10:40**
